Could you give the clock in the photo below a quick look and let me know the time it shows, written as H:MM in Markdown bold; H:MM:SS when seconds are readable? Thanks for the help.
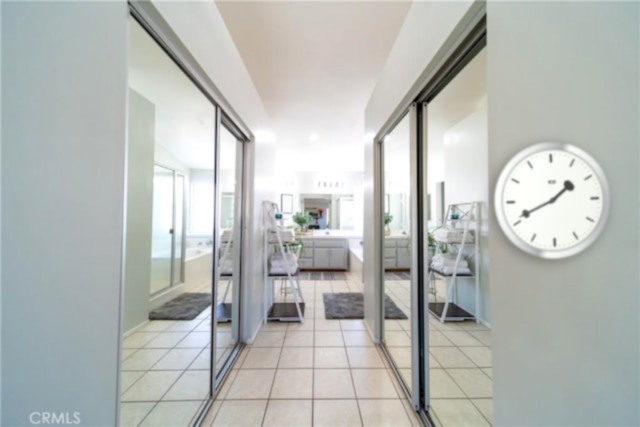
**1:41**
